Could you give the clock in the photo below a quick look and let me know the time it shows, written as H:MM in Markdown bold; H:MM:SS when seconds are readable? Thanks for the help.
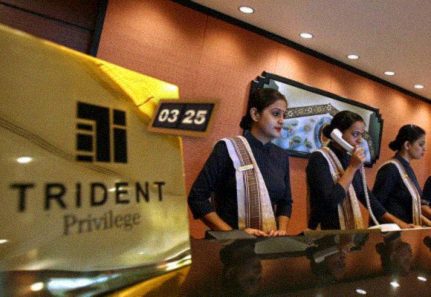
**3:25**
